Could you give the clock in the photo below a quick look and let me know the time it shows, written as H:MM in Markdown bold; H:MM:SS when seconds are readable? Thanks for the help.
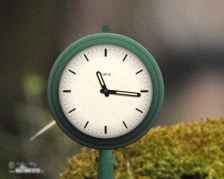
**11:16**
